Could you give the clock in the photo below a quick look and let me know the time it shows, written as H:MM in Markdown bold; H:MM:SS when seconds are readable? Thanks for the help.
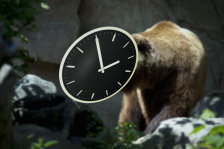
**1:55**
